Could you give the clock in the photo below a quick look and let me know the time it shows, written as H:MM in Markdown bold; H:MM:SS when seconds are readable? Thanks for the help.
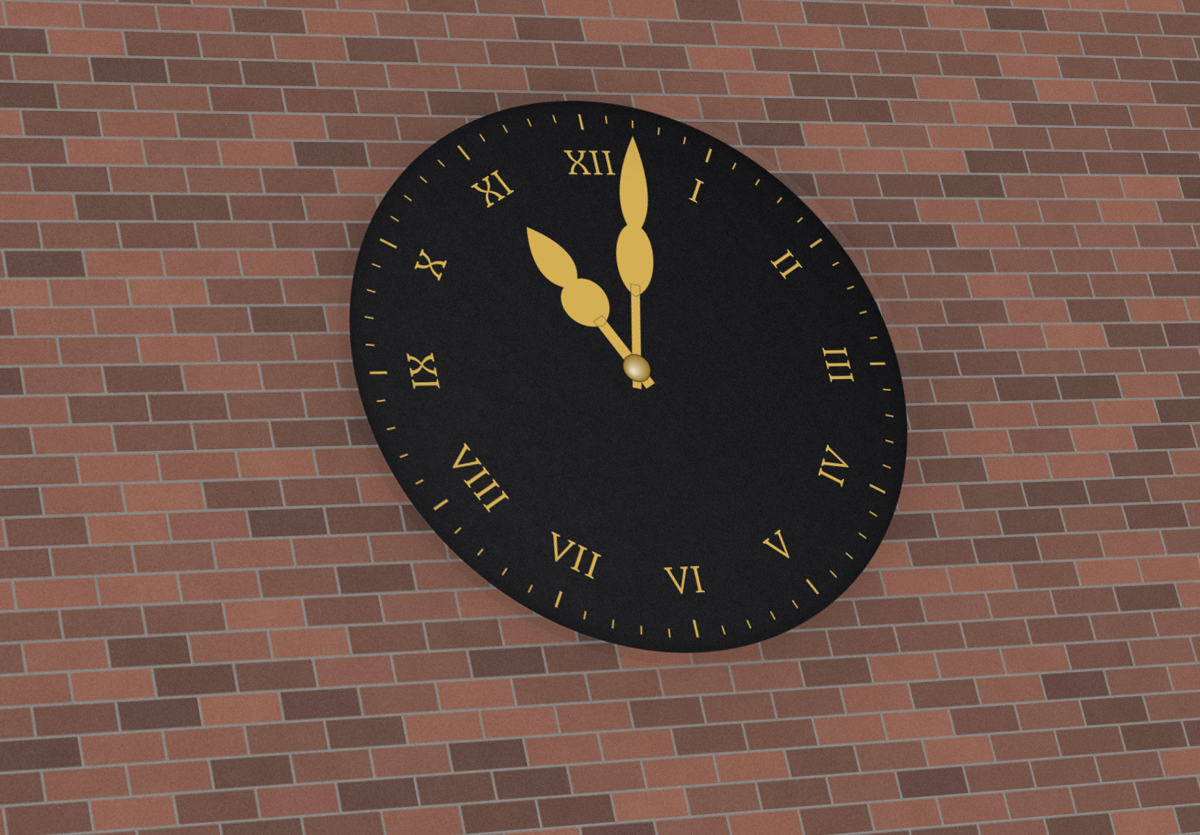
**11:02**
